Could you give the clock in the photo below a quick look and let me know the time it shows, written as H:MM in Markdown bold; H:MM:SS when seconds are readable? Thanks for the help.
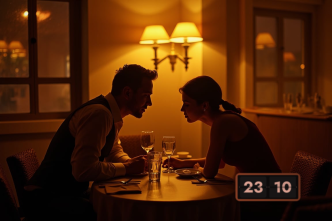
**23:10**
